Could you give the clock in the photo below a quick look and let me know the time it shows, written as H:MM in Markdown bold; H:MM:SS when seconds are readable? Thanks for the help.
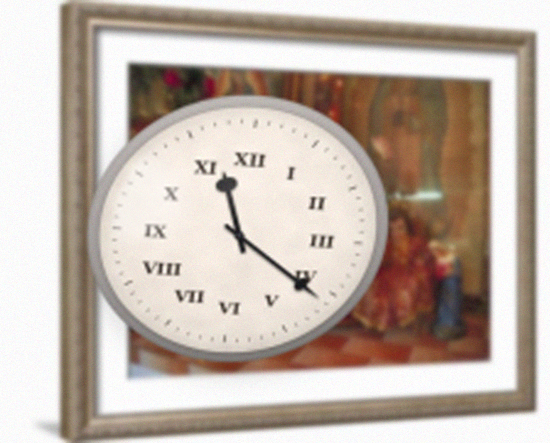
**11:21**
